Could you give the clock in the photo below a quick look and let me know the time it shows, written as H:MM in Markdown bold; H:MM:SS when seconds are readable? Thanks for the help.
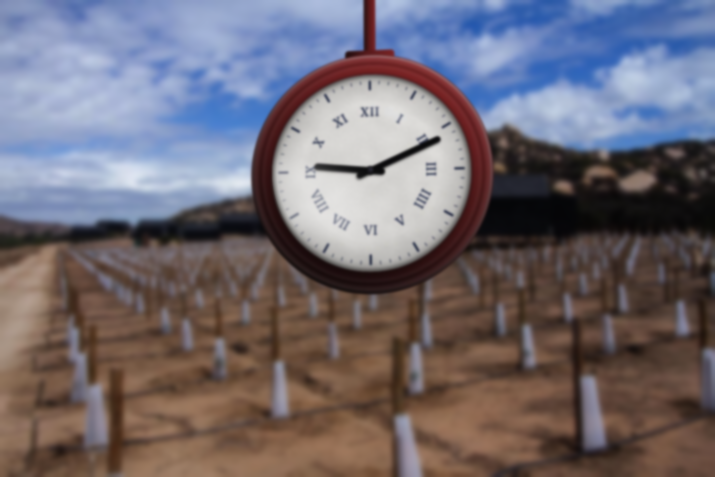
**9:11**
